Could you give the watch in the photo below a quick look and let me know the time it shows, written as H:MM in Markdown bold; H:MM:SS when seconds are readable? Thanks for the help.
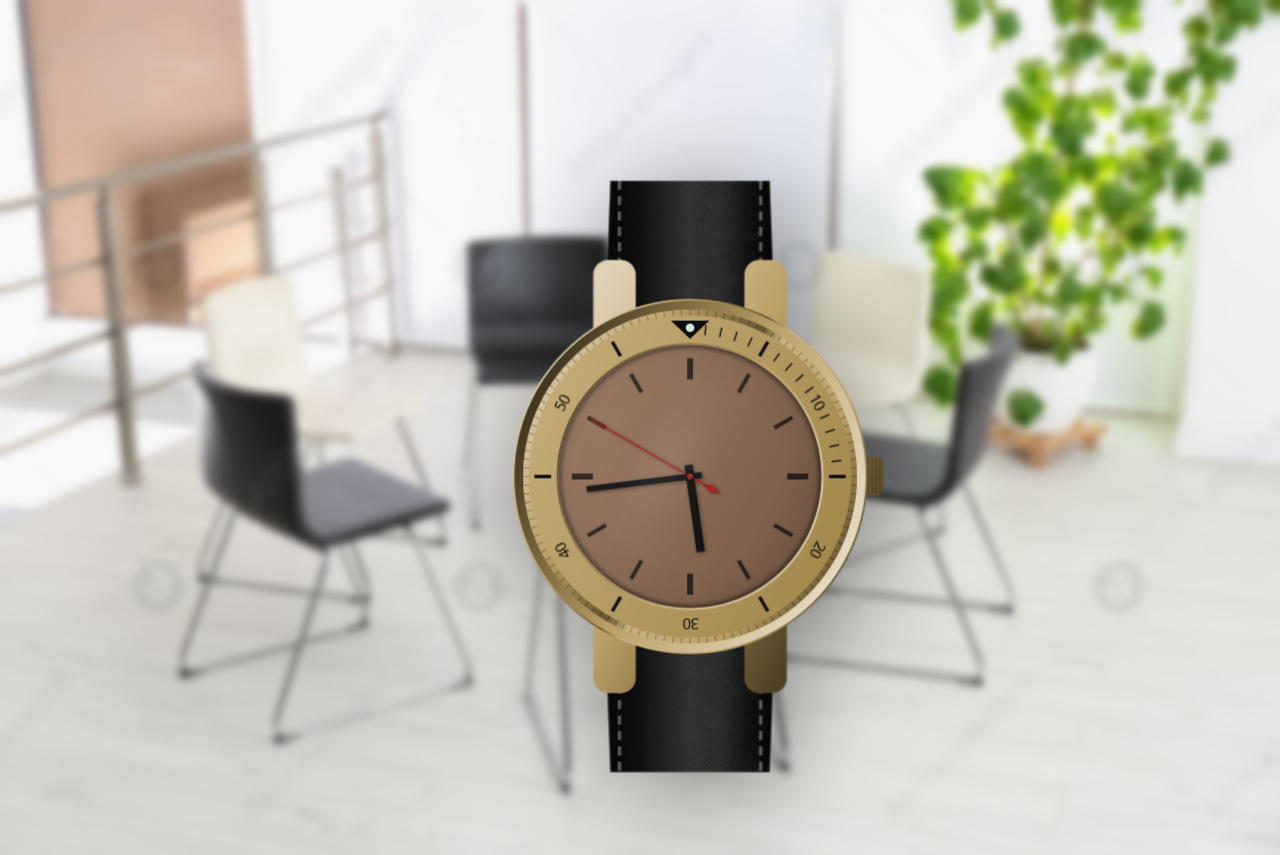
**5:43:50**
